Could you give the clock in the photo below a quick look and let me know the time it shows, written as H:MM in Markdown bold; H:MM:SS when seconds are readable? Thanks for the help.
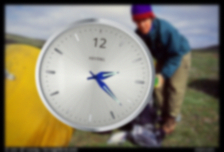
**2:22**
